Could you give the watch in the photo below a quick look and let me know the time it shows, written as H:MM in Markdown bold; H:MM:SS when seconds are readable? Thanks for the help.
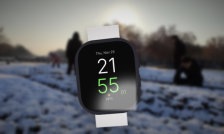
**21:55**
